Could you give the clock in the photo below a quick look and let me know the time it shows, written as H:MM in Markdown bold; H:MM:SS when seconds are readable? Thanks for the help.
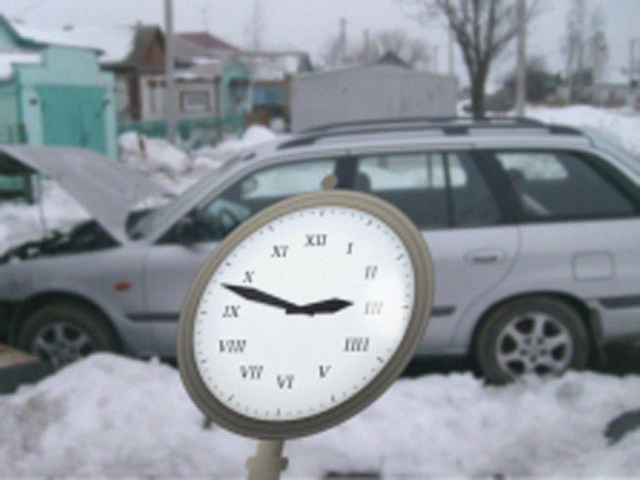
**2:48**
